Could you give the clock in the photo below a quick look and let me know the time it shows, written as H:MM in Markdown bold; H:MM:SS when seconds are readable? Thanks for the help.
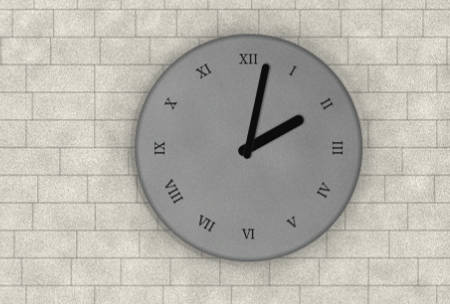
**2:02**
